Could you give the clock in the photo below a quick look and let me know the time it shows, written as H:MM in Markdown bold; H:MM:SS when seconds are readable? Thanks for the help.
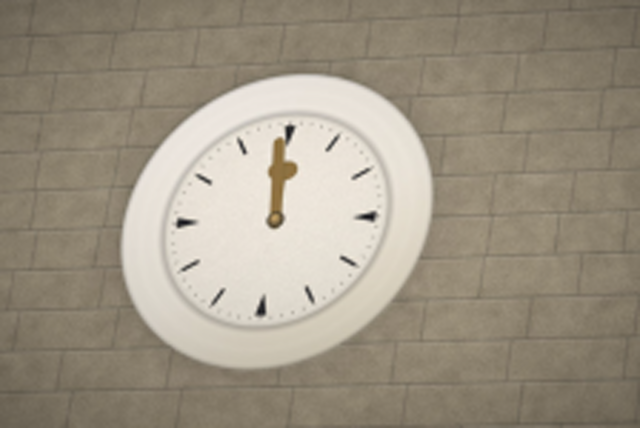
**11:59**
